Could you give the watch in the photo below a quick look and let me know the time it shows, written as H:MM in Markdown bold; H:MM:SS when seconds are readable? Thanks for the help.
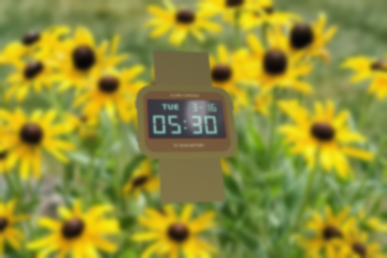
**5:30**
